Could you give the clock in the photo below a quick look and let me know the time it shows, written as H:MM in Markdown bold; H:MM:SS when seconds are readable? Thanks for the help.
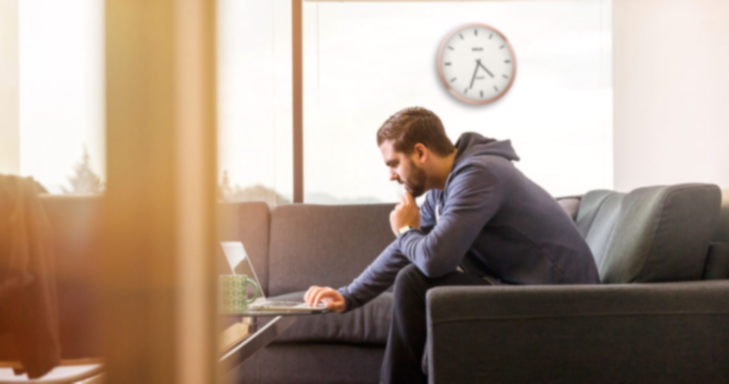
**4:34**
